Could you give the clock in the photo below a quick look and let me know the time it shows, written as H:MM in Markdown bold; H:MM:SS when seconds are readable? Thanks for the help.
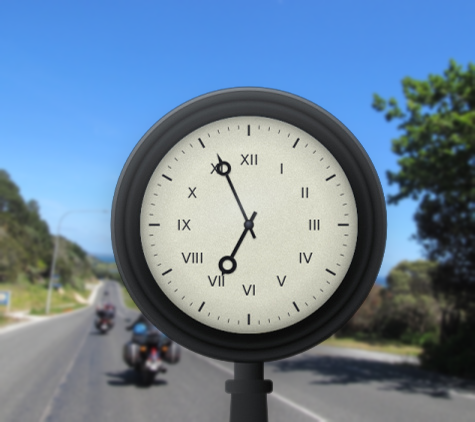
**6:56**
